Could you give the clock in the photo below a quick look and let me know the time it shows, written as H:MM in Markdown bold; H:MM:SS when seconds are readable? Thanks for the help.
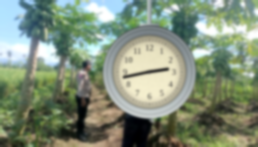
**2:43**
